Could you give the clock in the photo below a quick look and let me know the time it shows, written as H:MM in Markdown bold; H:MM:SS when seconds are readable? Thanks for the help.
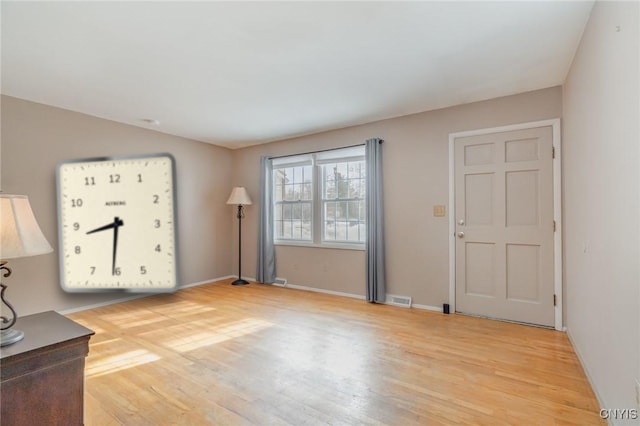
**8:31**
